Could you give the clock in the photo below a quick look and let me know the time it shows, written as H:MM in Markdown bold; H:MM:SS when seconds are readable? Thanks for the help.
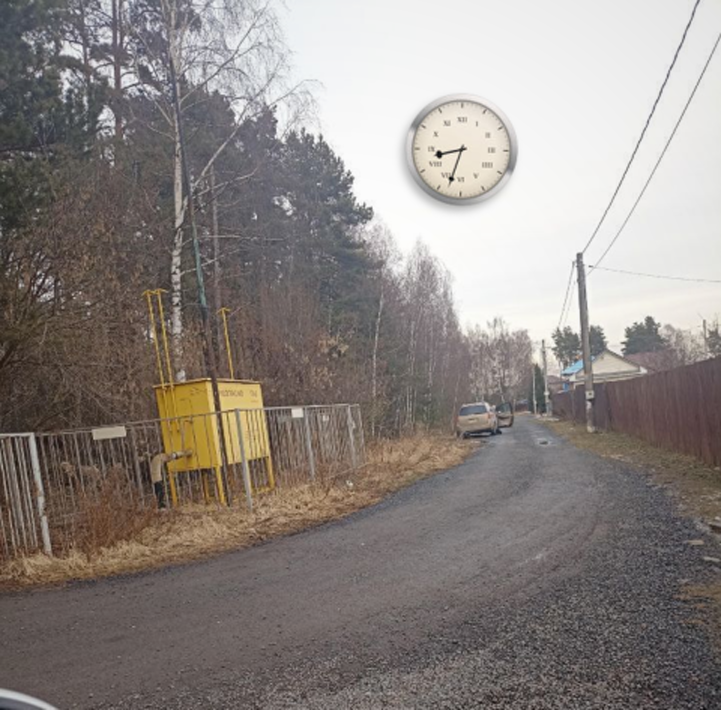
**8:33**
